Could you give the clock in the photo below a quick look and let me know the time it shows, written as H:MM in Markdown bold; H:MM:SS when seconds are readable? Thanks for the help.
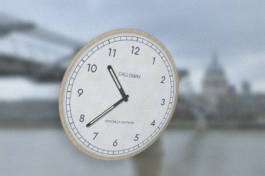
**10:38**
